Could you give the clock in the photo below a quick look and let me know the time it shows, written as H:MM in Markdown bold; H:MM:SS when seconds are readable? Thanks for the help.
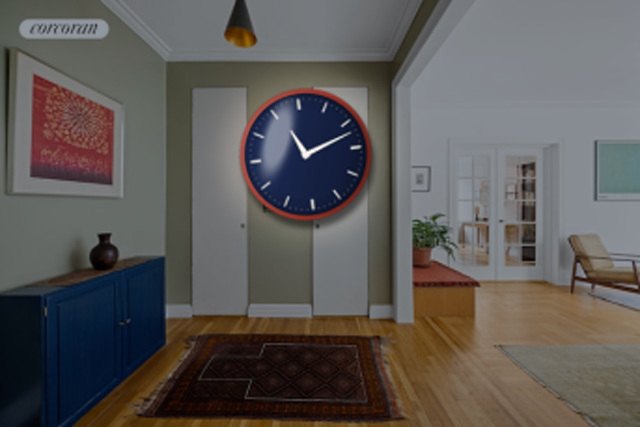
**11:12**
